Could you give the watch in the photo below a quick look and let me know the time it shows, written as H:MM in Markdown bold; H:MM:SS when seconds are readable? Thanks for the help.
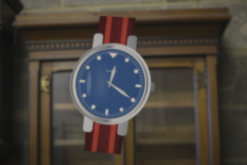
**12:20**
